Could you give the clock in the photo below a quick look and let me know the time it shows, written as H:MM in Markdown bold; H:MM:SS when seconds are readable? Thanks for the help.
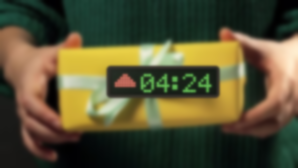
**4:24**
